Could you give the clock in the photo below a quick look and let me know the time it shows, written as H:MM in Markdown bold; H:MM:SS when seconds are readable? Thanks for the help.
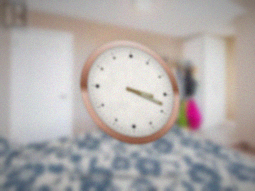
**3:18**
